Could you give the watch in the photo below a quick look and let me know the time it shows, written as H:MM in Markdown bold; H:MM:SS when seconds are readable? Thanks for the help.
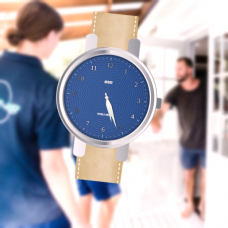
**5:26**
